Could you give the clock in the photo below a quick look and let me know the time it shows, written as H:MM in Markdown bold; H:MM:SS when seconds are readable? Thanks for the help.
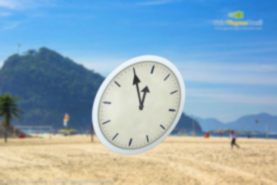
**11:55**
